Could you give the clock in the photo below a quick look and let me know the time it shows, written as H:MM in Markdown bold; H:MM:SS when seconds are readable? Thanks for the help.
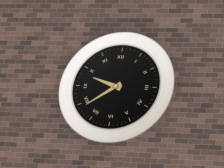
**9:39**
